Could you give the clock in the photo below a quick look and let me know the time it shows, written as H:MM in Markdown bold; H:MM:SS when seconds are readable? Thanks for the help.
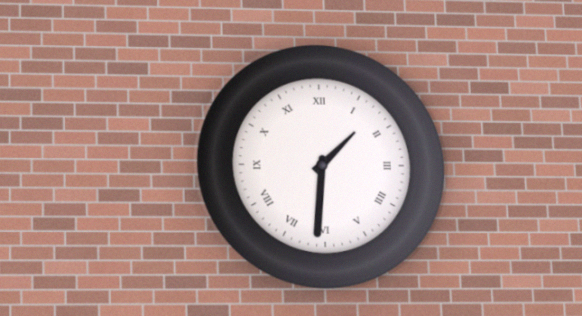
**1:31**
